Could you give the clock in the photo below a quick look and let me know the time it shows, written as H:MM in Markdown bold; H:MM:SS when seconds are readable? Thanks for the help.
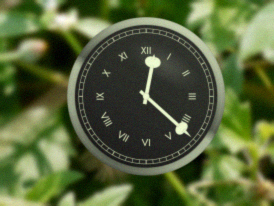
**12:22**
